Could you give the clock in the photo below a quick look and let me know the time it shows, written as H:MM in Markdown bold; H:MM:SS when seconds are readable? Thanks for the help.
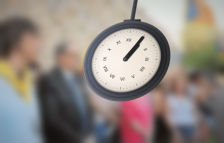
**1:05**
